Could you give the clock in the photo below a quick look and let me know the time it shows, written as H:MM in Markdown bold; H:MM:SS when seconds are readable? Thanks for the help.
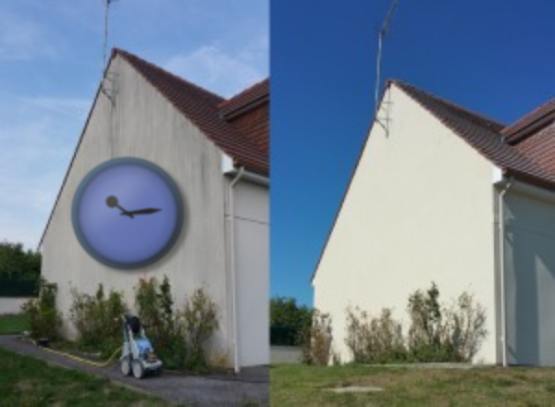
**10:14**
